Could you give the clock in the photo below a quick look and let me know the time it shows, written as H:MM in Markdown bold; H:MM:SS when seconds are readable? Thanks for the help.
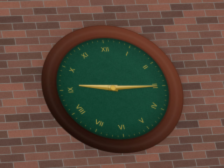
**9:15**
